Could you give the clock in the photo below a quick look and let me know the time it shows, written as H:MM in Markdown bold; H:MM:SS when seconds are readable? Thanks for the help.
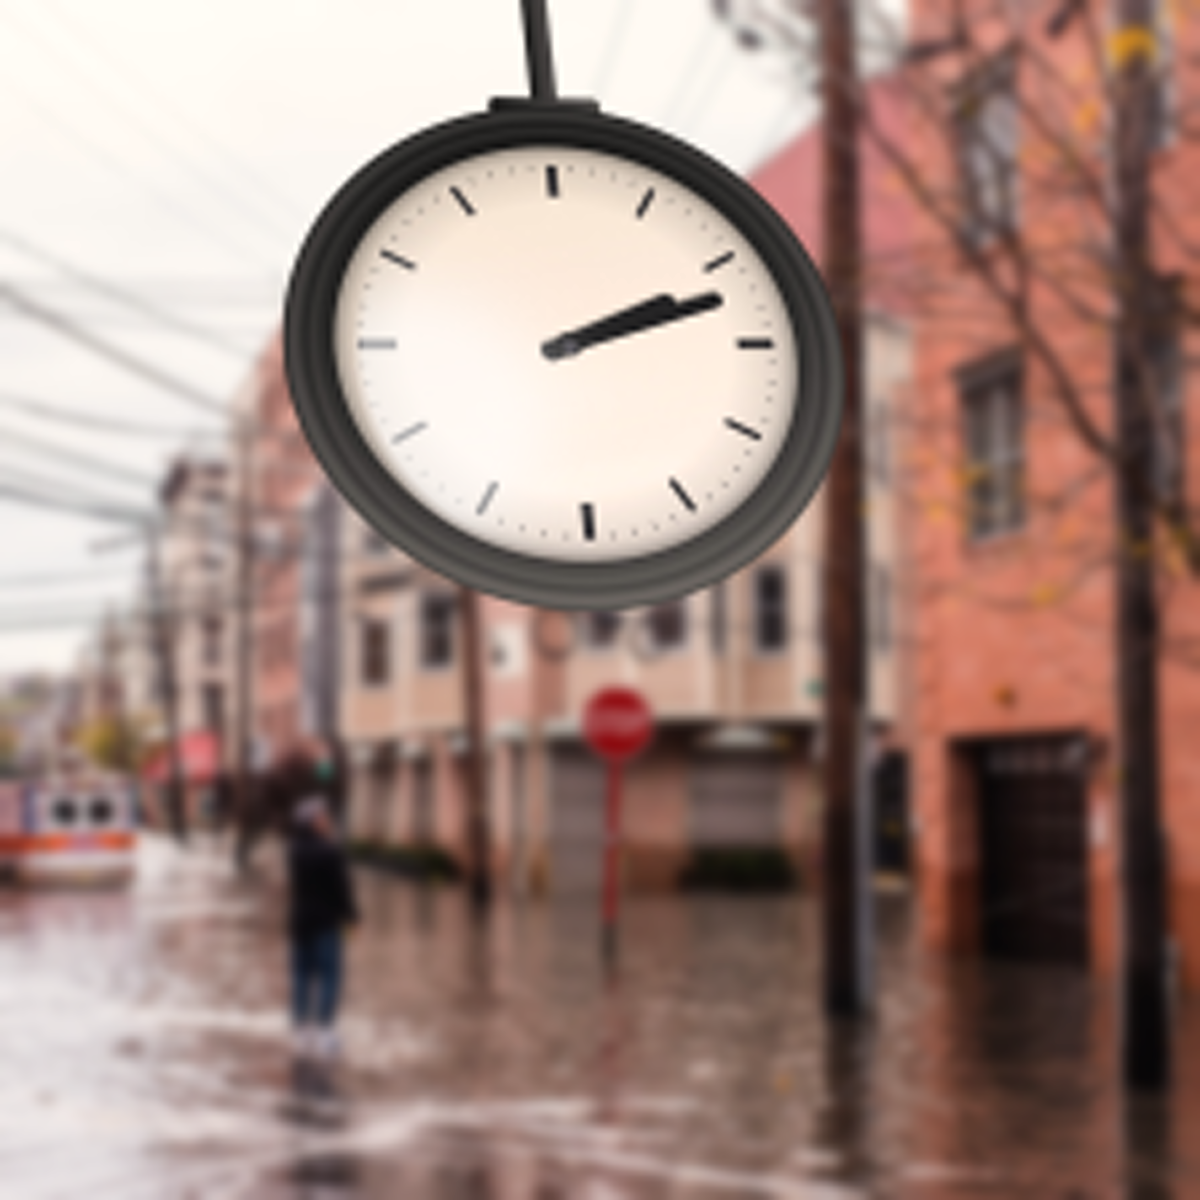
**2:12**
